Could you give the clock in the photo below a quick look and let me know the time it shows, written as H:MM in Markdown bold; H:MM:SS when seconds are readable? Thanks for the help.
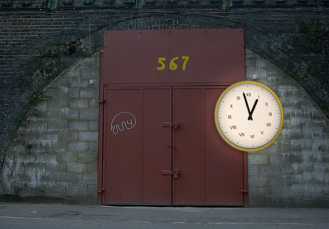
**12:58**
